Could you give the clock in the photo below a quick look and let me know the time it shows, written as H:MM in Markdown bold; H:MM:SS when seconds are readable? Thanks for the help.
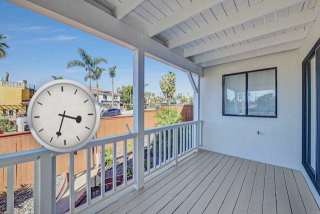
**3:33**
